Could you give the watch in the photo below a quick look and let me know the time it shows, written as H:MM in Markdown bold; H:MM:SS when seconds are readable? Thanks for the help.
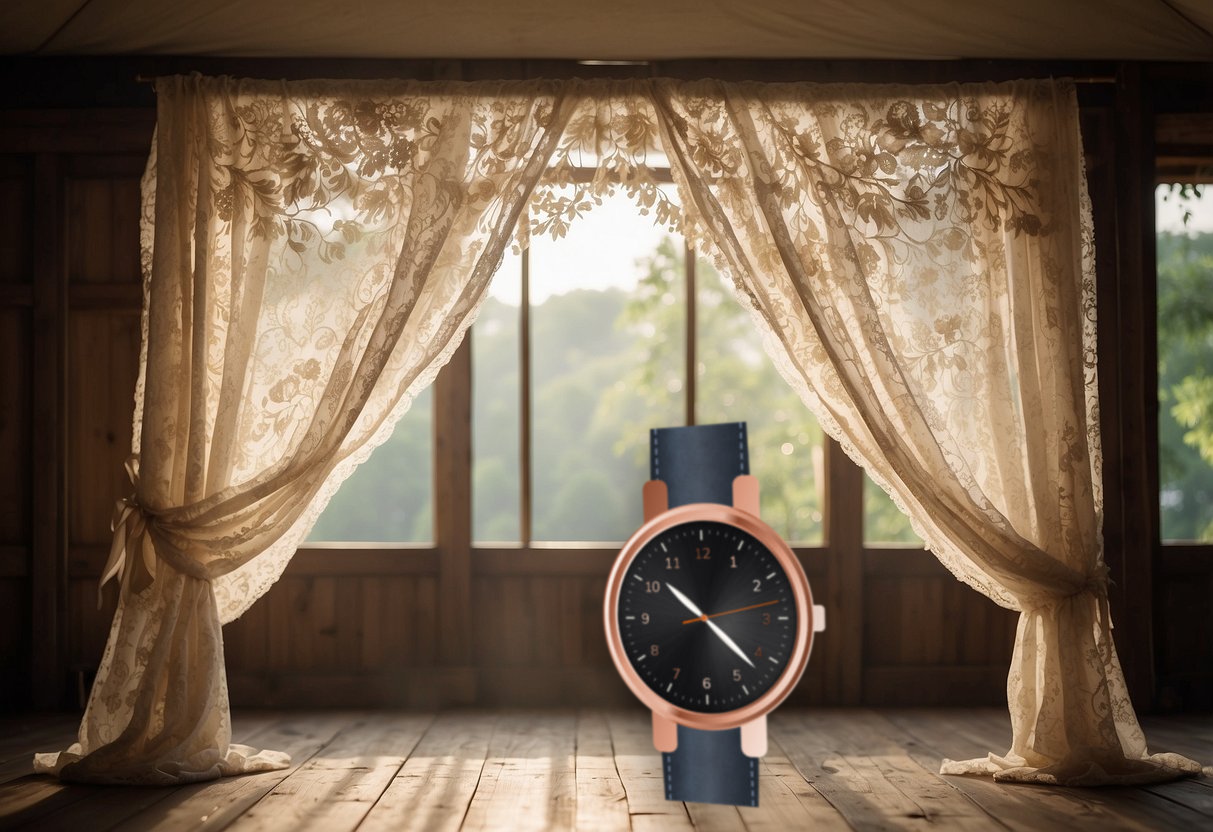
**10:22:13**
